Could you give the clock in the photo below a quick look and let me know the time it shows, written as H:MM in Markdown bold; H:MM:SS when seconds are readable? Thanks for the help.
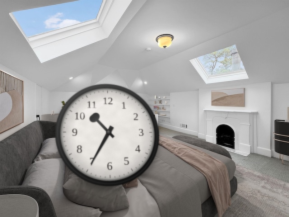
**10:35**
